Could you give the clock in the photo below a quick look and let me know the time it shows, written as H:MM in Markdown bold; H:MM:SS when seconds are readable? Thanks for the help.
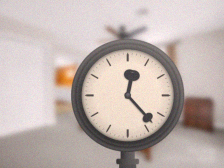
**12:23**
